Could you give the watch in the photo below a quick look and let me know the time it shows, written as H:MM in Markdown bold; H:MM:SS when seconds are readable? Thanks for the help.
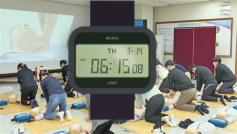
**6:15:08**
